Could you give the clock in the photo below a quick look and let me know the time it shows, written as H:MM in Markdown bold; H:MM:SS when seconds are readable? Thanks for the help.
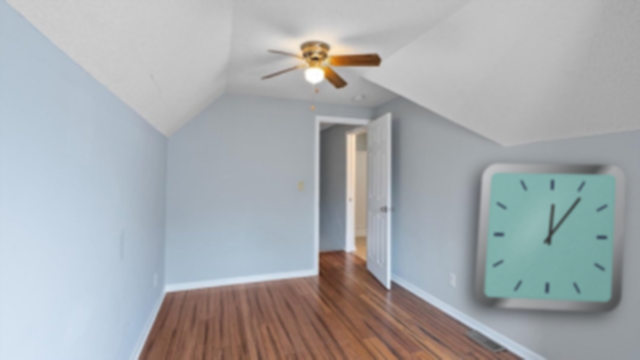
**12:06**
